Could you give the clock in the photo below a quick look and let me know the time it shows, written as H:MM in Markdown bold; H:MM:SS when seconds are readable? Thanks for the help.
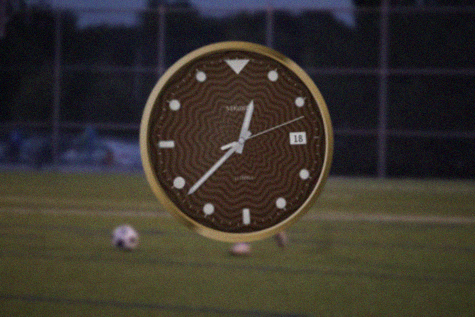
**12:38:12**
